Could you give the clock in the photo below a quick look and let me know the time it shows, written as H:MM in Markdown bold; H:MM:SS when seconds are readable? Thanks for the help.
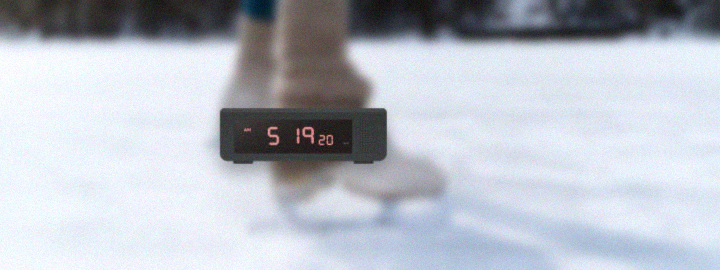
**5:19:20**
